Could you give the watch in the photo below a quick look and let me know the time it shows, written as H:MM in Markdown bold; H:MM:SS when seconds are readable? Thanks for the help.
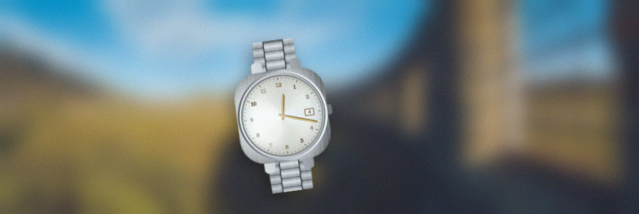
**12:18**
